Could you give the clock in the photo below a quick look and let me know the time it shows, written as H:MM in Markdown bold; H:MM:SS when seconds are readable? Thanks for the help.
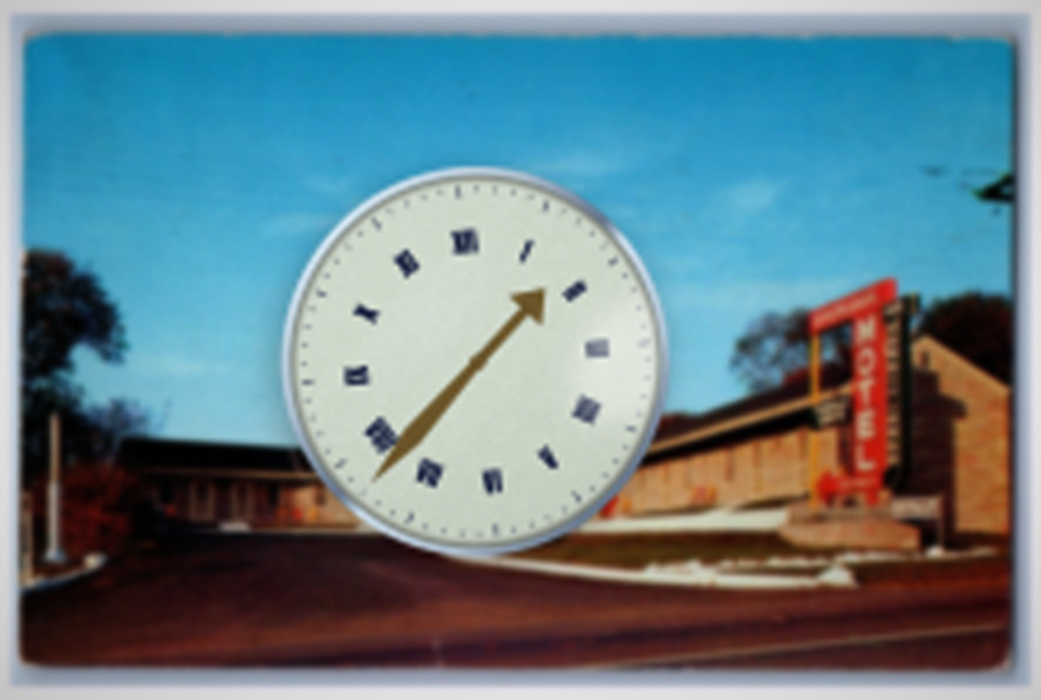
**1:38**
